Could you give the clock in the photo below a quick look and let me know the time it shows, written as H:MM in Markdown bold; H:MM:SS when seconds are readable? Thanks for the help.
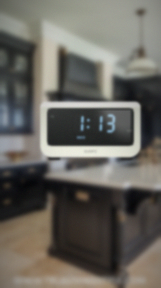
**1:13**
